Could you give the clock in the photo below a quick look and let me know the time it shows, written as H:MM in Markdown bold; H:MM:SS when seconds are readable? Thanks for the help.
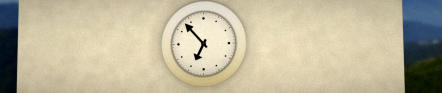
**6:53**
